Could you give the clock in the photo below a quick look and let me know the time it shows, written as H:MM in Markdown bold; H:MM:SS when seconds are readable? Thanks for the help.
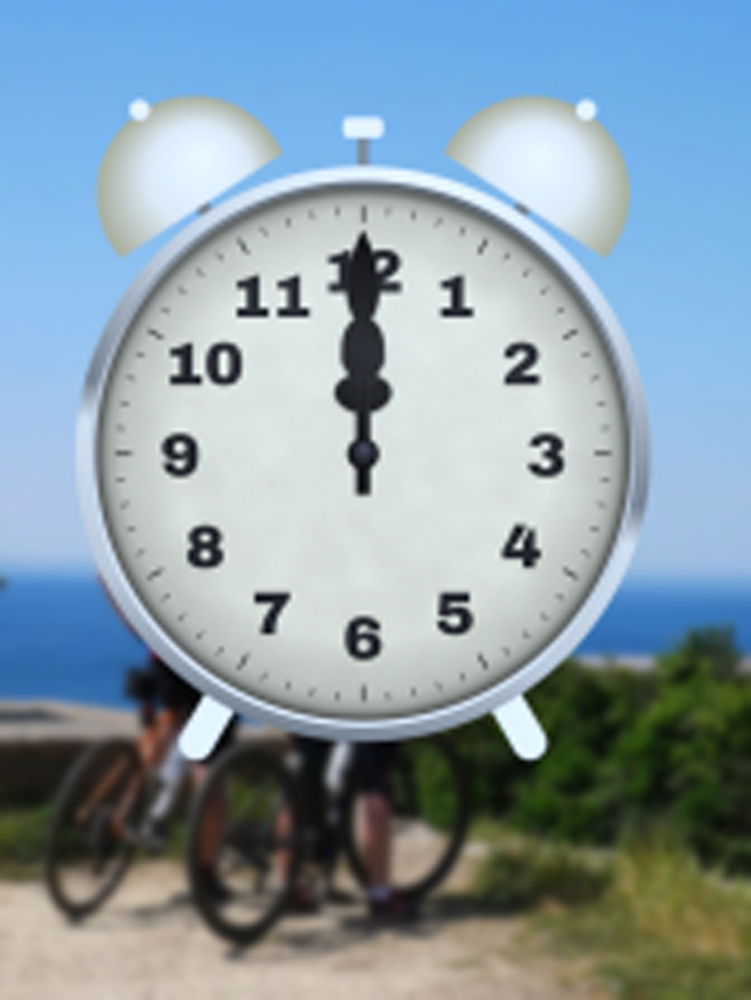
**12:00**
